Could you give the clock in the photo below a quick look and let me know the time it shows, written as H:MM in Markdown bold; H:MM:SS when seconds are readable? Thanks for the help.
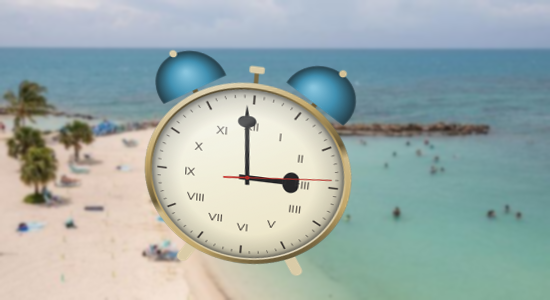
**2:59:14**
